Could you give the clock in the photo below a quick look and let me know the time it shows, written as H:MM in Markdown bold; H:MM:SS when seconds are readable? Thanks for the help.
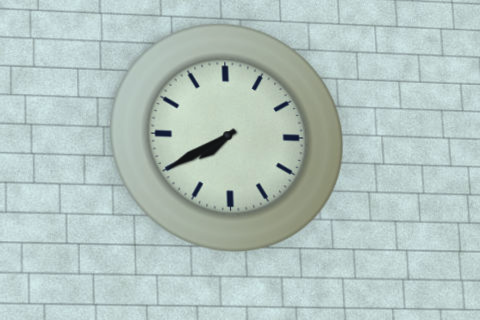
**7:40**
